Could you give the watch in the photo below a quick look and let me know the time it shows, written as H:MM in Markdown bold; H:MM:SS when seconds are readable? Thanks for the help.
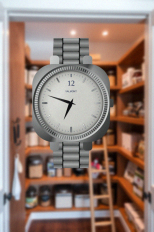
**6:48**
